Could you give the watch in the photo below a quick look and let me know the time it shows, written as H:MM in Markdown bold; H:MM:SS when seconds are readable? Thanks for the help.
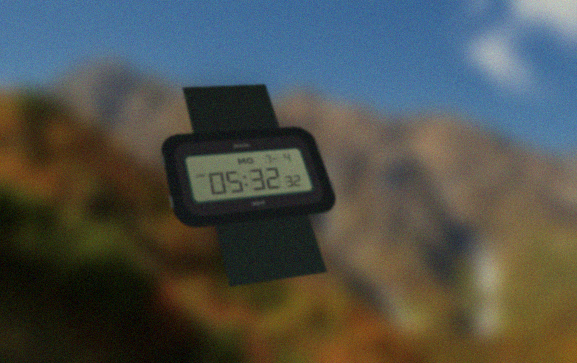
**5:32:32**
